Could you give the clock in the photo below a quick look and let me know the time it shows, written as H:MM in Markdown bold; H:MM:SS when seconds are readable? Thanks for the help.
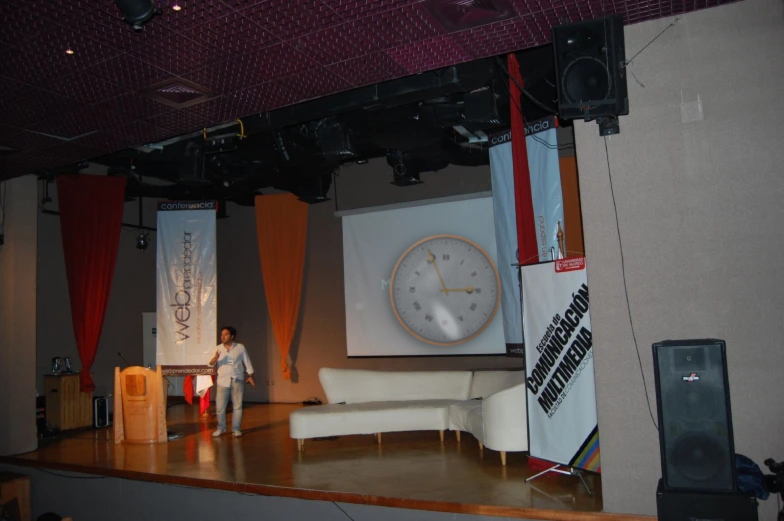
**2:56**
